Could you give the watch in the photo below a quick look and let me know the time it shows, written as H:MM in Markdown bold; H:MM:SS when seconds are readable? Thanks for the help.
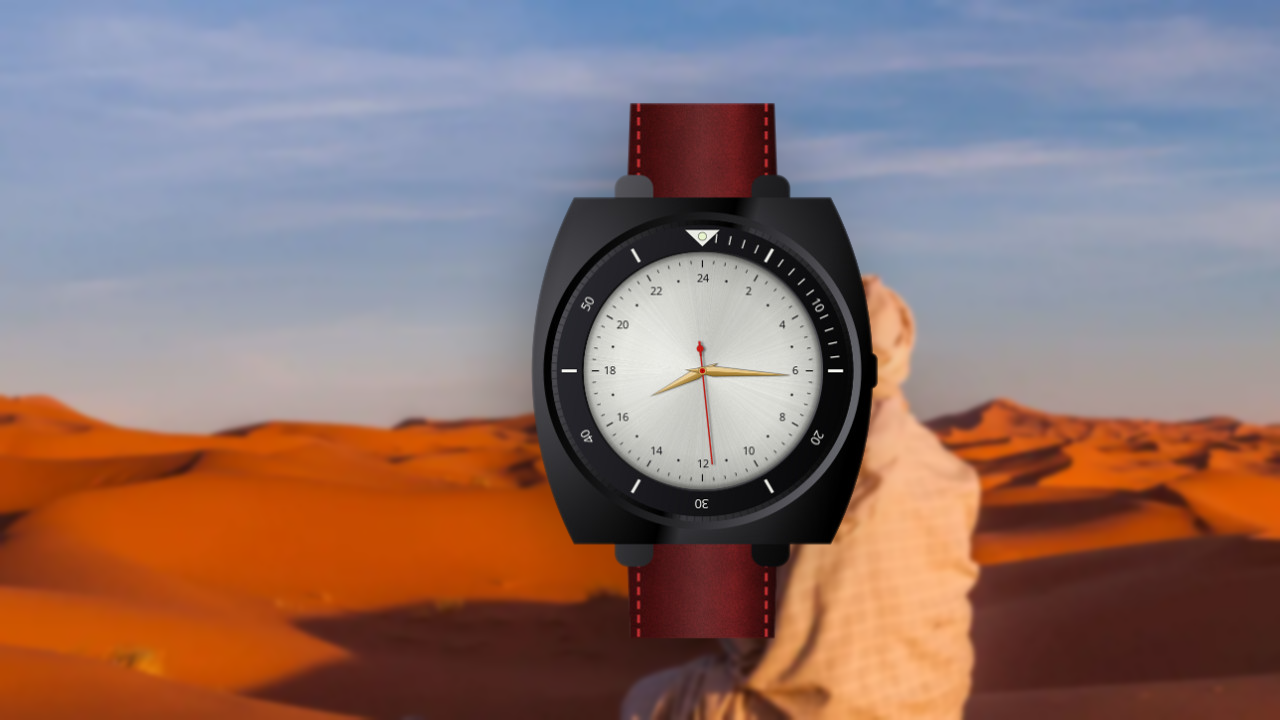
**16:15:29**
